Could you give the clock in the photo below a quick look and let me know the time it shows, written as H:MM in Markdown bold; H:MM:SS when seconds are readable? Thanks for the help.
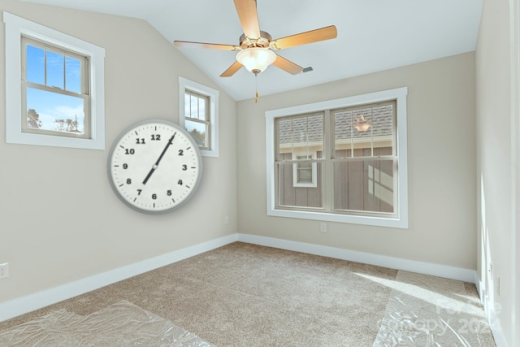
**7:05**
